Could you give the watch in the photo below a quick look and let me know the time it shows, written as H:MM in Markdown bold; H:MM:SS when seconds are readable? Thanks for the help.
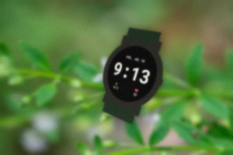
**9:13**
